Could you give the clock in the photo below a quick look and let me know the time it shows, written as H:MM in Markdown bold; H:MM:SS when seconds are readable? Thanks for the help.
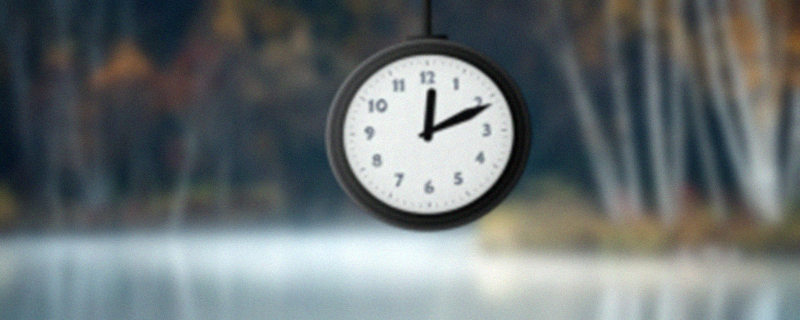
**12:11**
